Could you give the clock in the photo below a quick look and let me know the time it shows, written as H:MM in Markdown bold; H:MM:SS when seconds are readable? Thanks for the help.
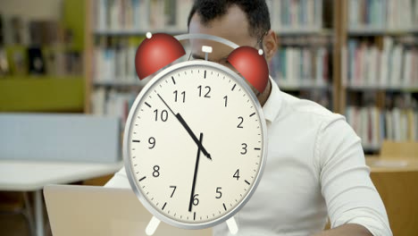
**10:30:52**
